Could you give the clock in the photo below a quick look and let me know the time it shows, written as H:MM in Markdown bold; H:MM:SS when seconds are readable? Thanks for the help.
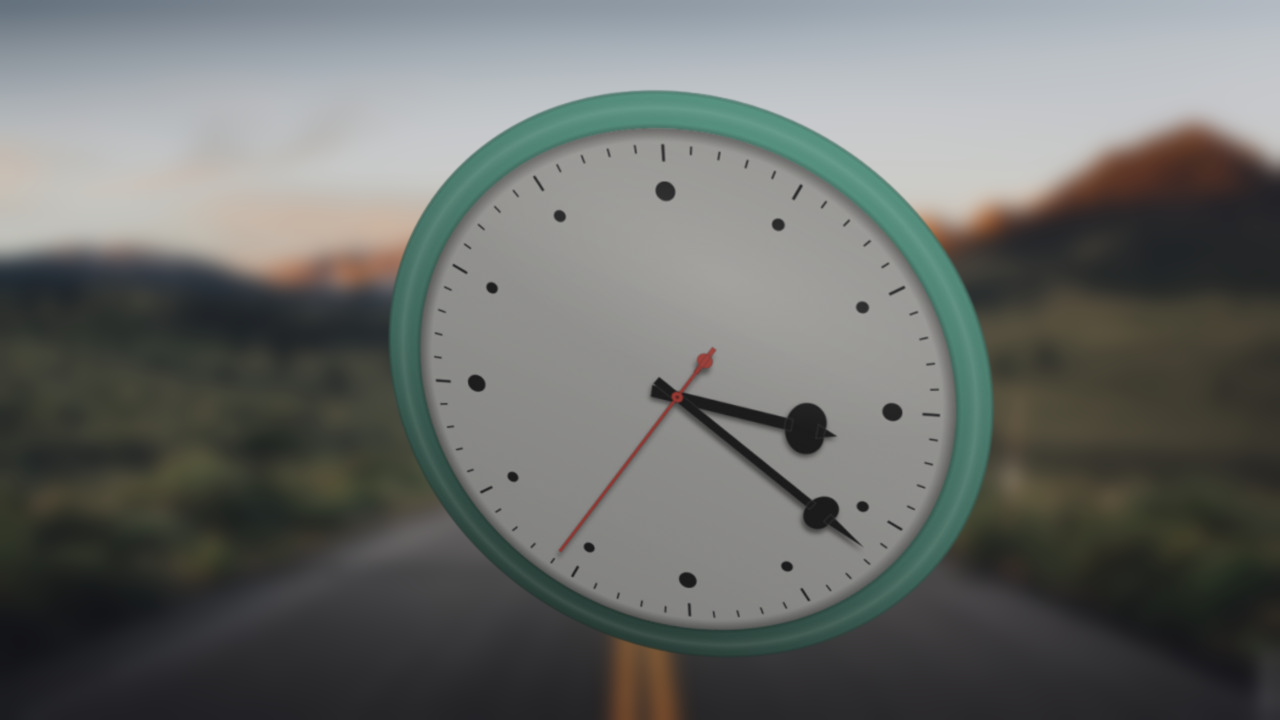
**3:21:36**
